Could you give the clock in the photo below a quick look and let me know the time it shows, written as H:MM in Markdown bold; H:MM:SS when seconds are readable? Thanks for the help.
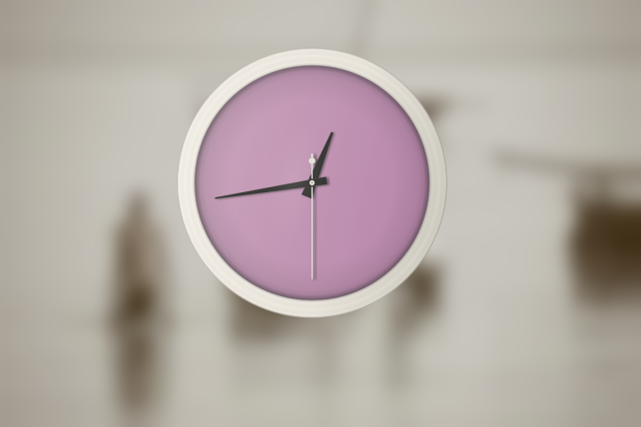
**12:43:30**
